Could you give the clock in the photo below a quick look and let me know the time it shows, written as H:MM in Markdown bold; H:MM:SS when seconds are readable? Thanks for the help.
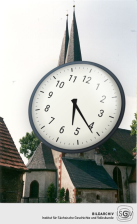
**5:21**
